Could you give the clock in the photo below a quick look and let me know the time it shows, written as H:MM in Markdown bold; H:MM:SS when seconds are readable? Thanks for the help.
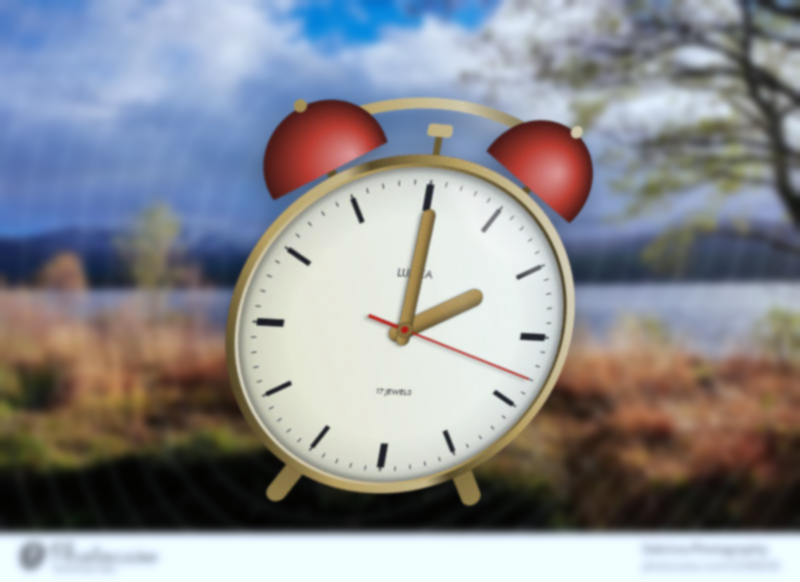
**2:00:18**
